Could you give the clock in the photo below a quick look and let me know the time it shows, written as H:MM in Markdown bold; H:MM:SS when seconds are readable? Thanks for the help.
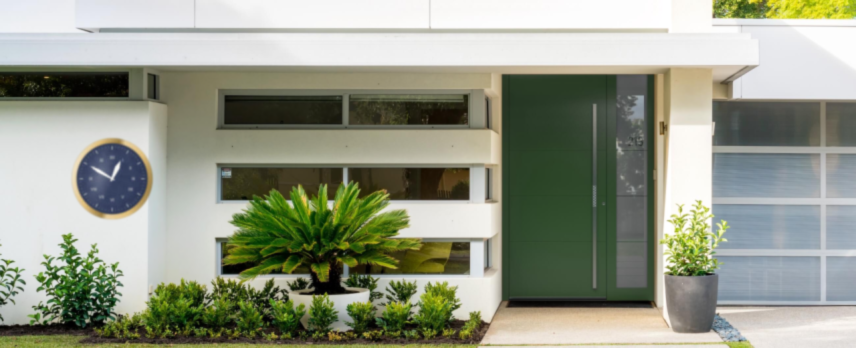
**12:50**
